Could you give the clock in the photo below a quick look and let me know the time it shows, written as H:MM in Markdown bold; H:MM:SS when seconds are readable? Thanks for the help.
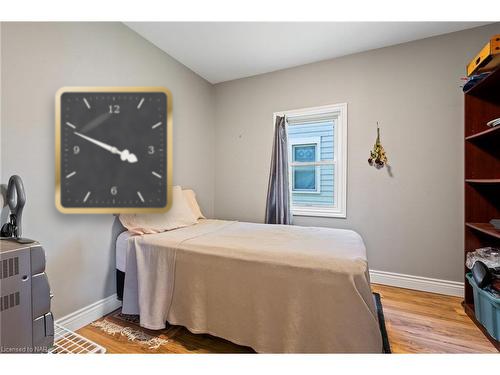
**3:49**
